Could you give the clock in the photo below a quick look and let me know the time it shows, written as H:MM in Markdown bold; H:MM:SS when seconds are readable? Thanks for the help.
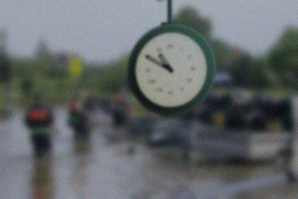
**10:50**
